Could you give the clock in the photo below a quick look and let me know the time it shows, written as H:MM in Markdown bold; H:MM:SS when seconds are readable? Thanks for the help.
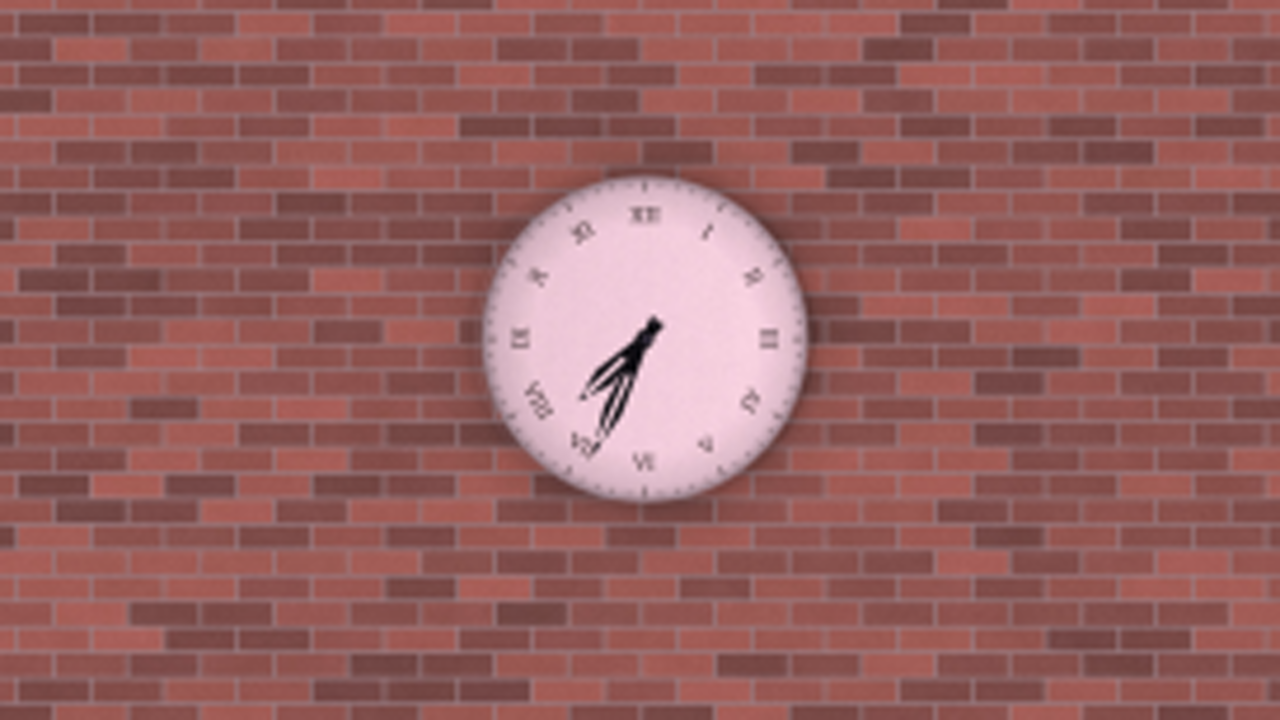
**7:34**
